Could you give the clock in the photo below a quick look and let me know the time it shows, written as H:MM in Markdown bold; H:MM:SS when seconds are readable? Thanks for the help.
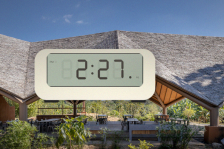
**2:27**
